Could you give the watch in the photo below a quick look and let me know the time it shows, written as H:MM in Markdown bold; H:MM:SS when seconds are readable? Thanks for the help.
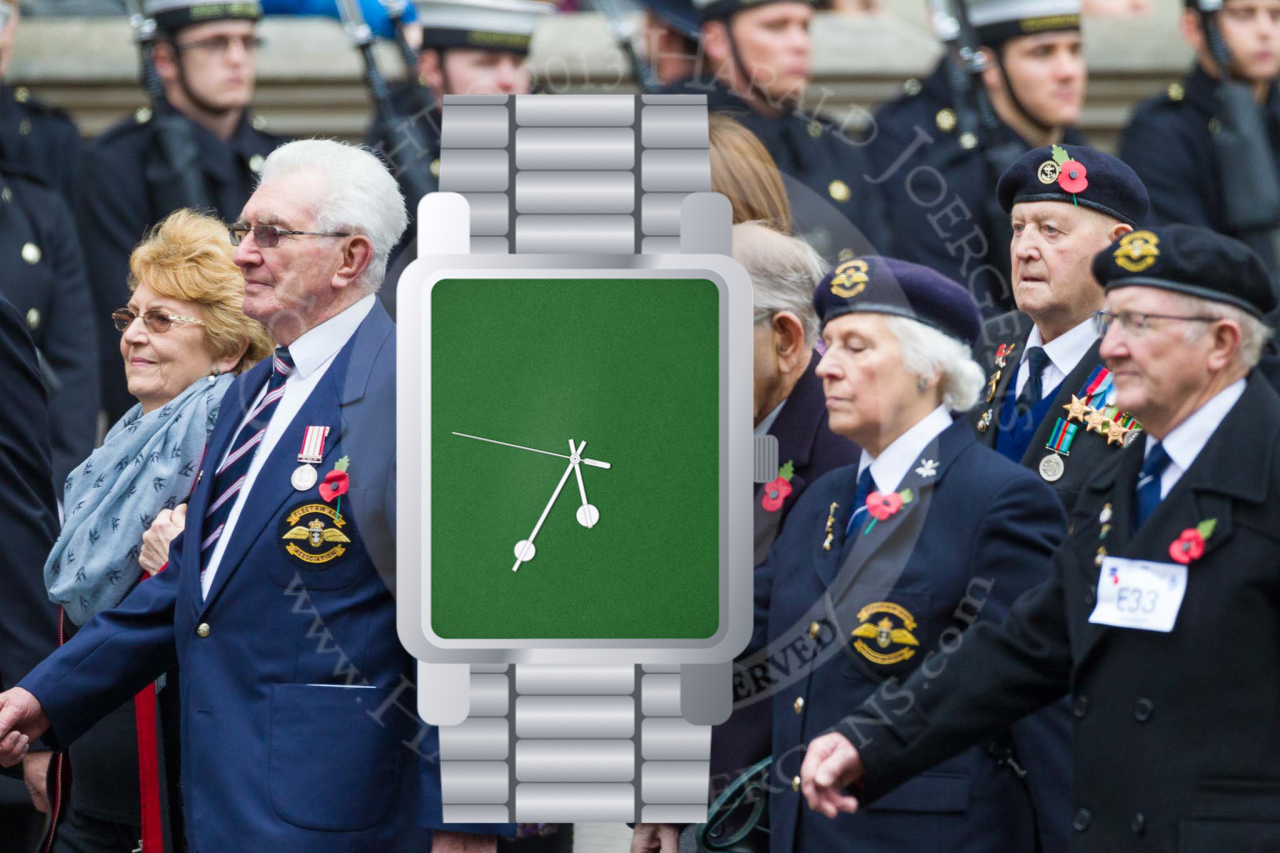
**5:34:47**
